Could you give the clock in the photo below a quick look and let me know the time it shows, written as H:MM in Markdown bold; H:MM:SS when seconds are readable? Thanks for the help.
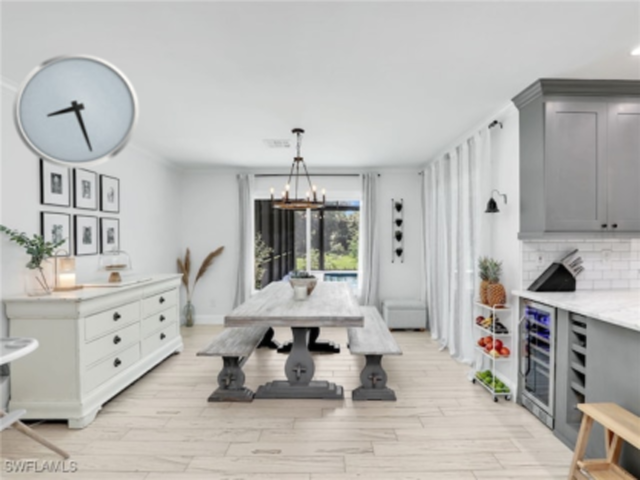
**8:27**
